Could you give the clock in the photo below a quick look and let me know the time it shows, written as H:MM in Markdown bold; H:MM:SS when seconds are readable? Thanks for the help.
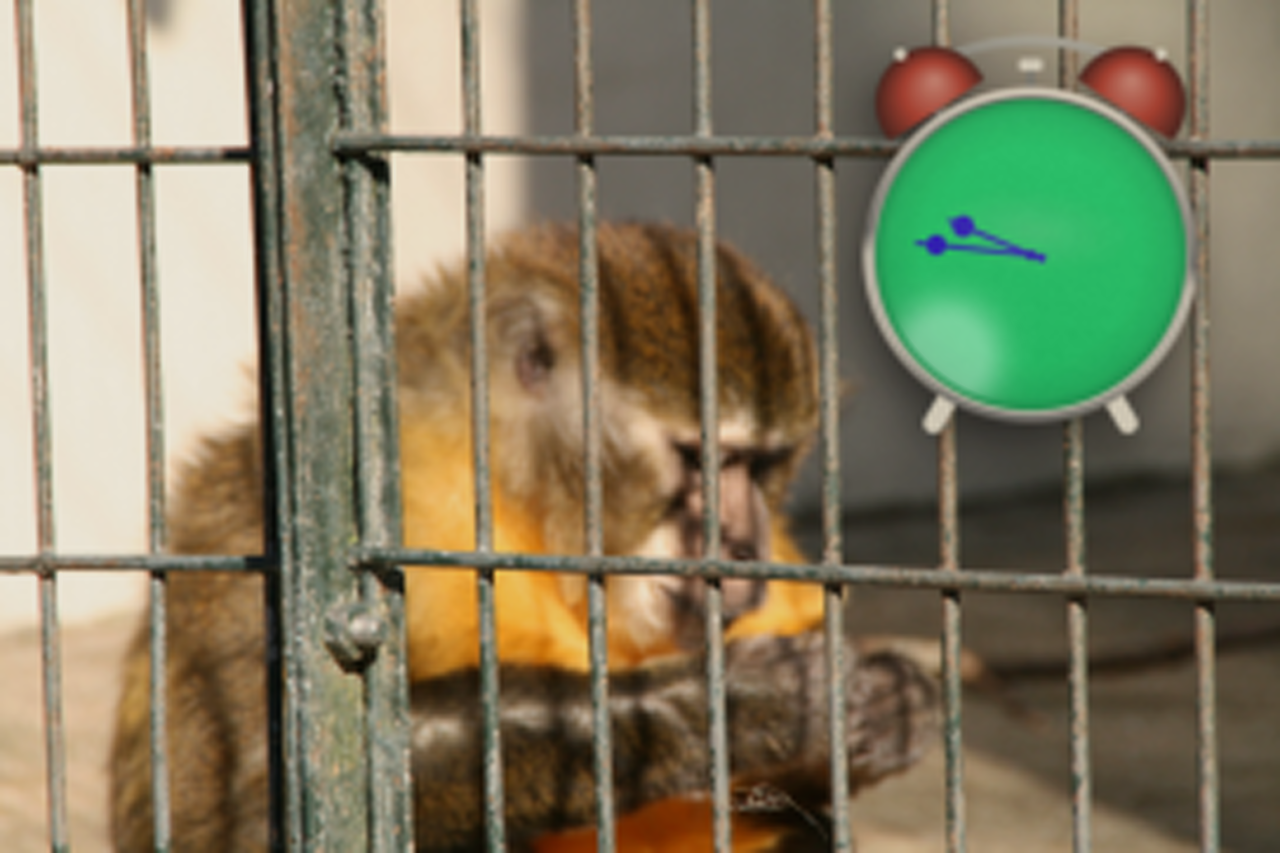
**9:46**
